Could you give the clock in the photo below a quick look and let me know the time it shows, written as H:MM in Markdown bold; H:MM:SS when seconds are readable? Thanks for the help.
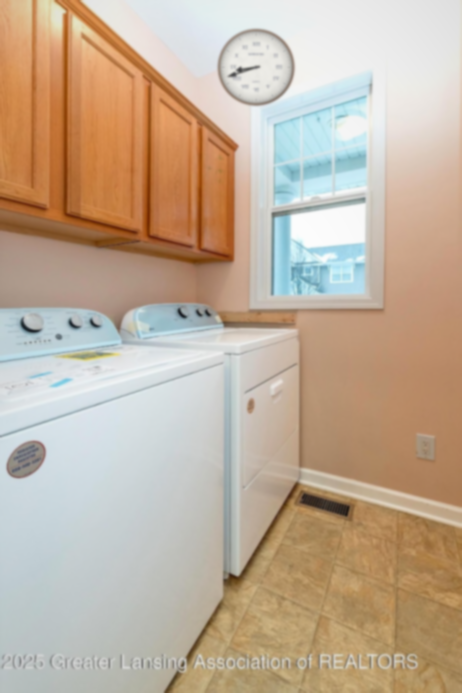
**8:42**
